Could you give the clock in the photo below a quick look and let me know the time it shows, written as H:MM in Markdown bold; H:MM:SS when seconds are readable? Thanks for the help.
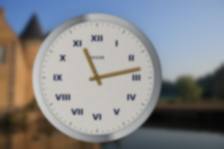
**11:13**
